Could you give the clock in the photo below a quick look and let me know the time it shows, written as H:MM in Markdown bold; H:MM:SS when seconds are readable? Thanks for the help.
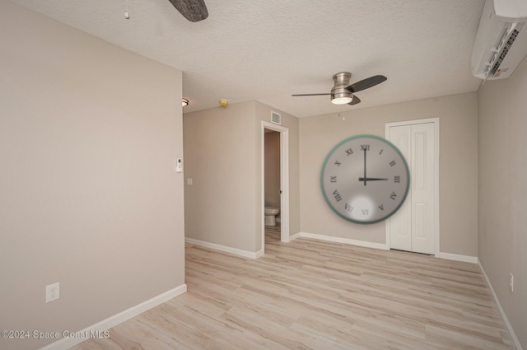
**3:00**
